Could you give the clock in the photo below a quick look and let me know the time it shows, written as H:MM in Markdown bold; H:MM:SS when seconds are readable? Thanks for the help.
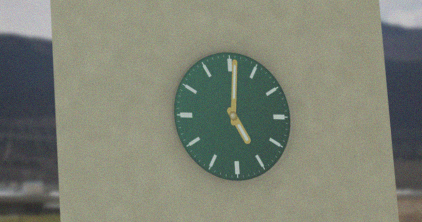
**5:01**
